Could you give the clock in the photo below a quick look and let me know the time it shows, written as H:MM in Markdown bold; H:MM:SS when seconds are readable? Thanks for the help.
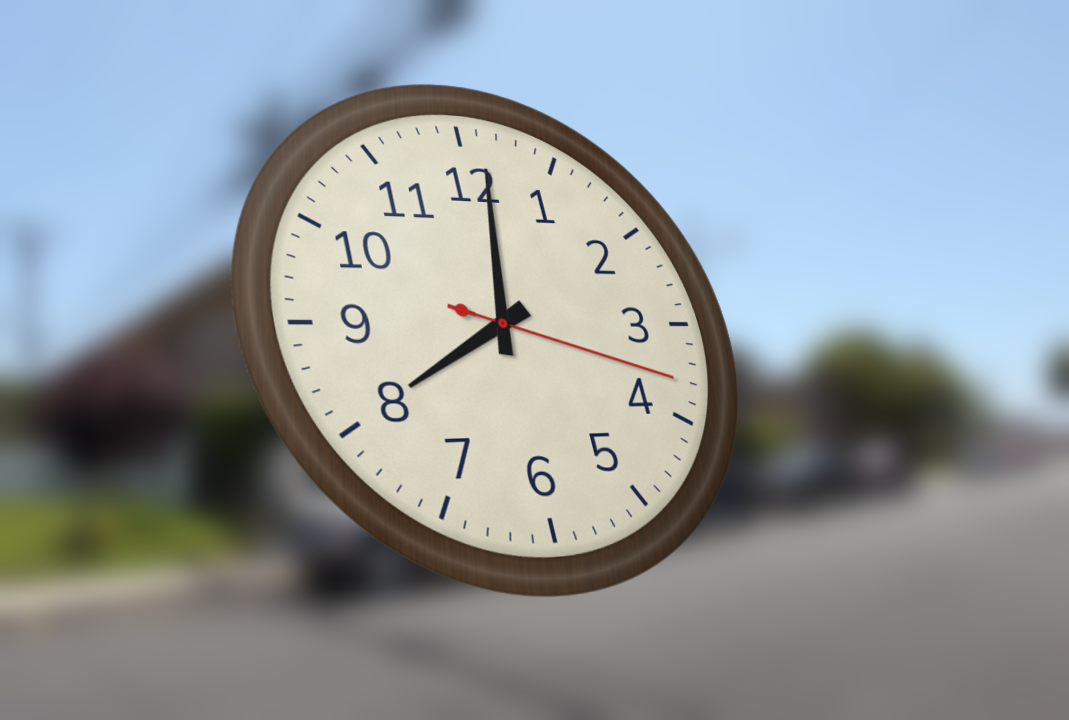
**8:01:18**
